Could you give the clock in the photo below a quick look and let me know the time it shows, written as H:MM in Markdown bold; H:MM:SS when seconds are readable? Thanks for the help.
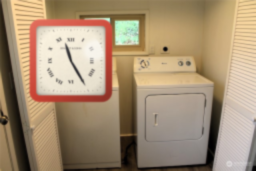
**11:25**
